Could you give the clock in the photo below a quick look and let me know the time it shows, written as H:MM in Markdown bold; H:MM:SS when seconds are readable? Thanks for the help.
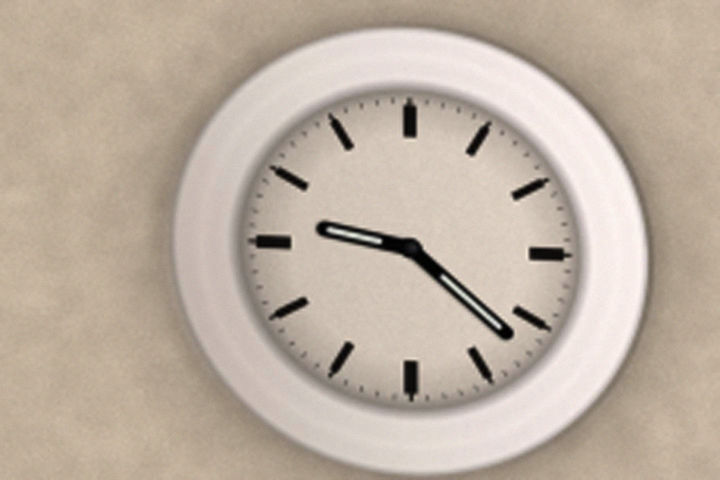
**9:22**
